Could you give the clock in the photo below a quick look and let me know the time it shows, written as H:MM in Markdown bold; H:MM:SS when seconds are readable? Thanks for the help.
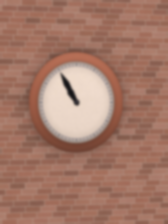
**10:55**
